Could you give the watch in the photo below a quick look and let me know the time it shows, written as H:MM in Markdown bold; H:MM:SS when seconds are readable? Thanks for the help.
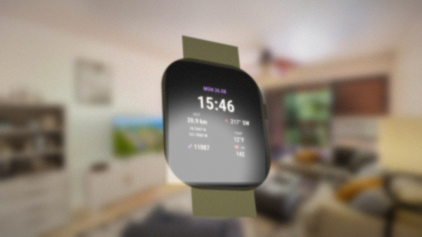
**15:46**
